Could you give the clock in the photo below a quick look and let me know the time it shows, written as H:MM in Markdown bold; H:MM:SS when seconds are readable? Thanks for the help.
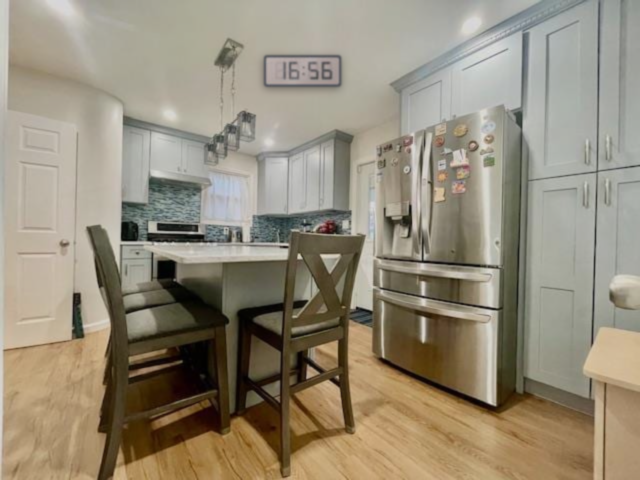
**16:56**
